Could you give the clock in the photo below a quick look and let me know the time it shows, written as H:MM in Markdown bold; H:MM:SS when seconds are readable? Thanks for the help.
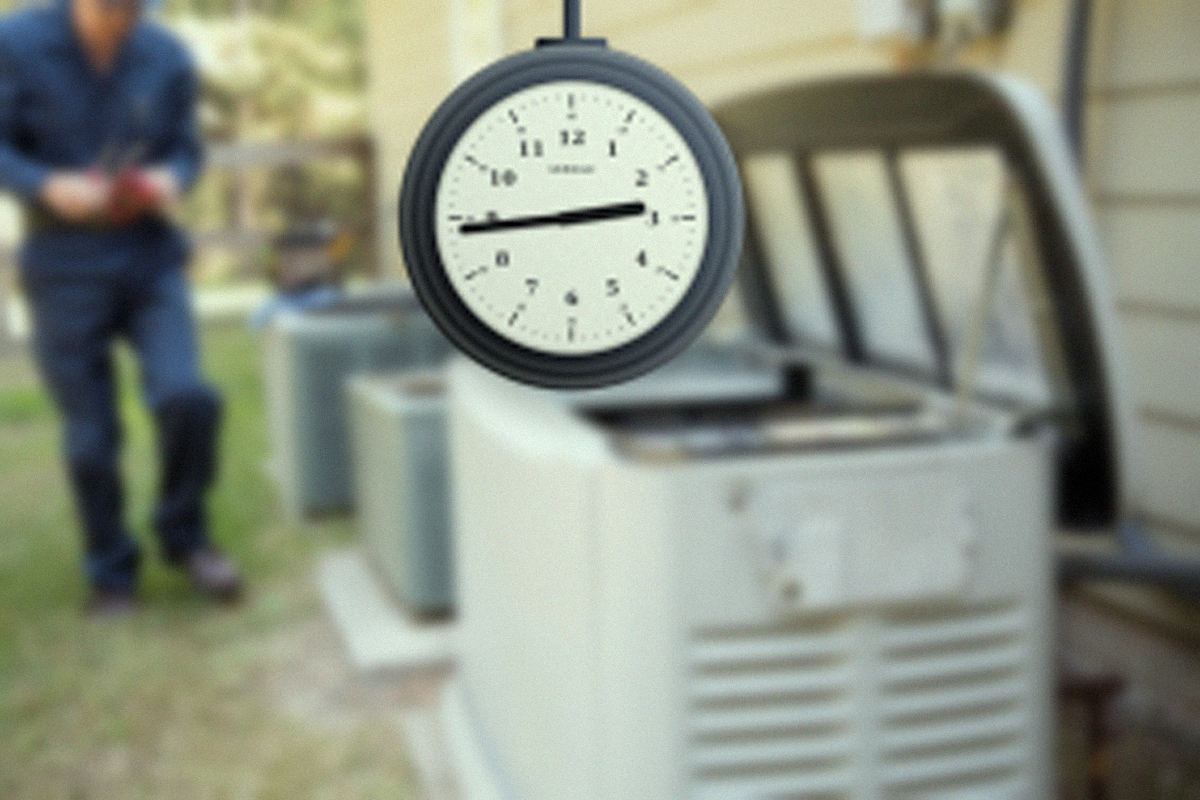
**2:44**
